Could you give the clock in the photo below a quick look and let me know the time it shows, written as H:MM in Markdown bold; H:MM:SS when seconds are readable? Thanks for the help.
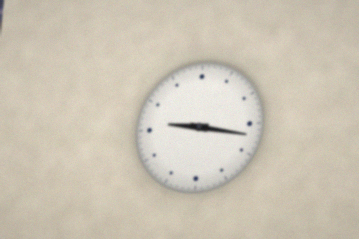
**9:17**
